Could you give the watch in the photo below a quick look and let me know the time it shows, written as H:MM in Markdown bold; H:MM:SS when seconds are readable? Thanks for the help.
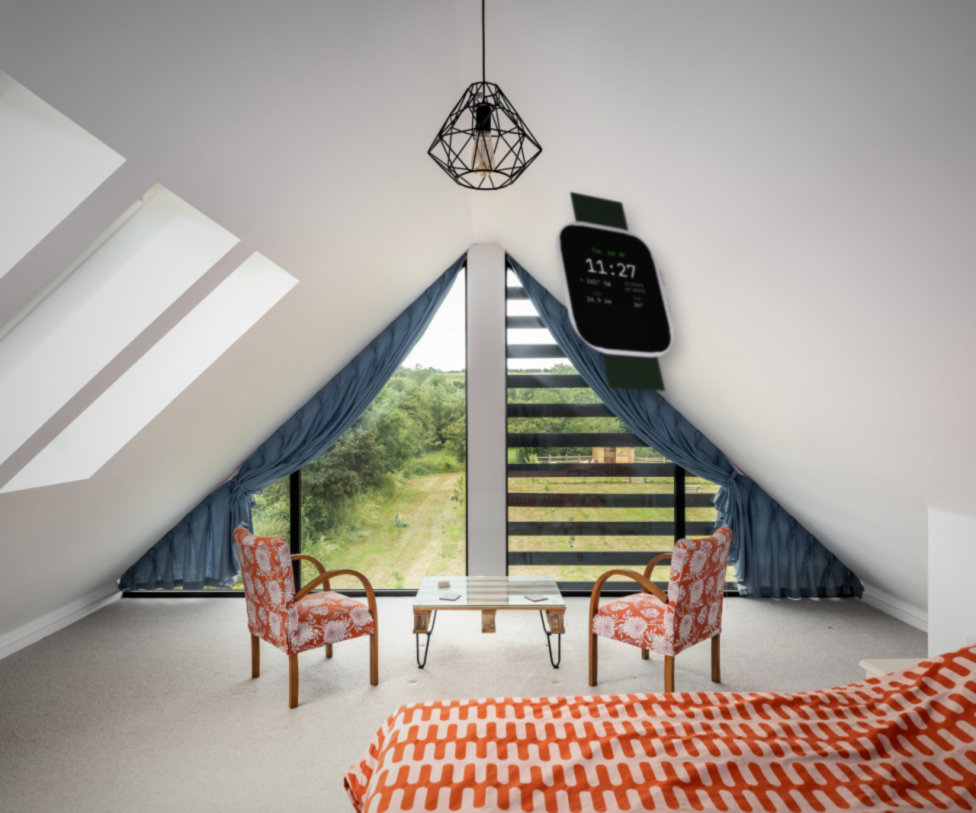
**11:27**
